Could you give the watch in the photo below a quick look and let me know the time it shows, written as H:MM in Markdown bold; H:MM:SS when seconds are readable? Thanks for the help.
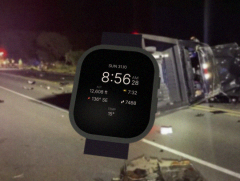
**8:56**
